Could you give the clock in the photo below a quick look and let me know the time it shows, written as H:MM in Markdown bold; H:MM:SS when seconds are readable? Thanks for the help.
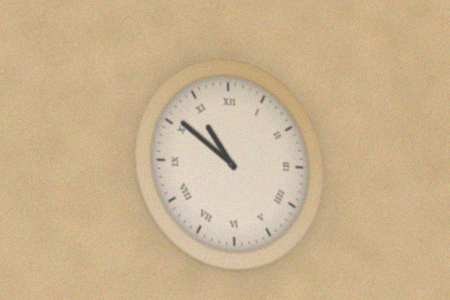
**10:51**
